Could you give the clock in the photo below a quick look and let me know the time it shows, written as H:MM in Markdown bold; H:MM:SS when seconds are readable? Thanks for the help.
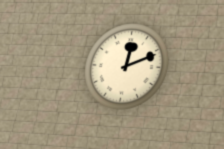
**12:11**
